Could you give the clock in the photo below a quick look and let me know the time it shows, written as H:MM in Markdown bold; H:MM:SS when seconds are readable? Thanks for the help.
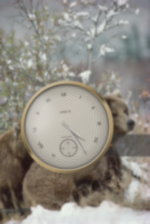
**4:25**
